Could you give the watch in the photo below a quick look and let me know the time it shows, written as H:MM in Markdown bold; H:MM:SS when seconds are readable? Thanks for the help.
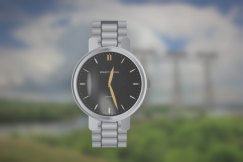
**12:27**
